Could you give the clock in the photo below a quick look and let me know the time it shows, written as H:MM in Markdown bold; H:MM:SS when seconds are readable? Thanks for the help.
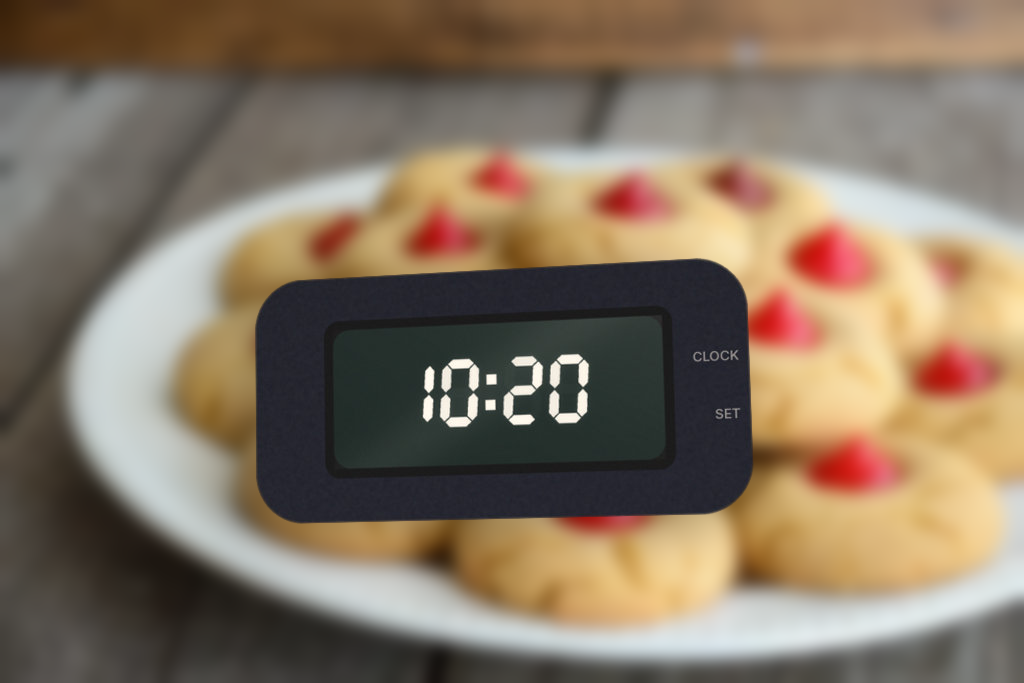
**10:20**
